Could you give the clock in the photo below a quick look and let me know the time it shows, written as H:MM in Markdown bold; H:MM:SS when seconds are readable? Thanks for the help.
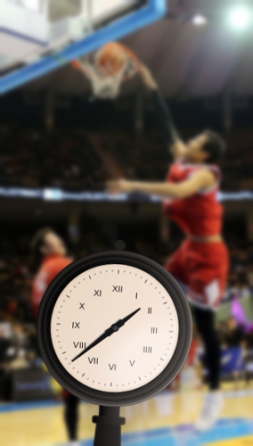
**1:38**
